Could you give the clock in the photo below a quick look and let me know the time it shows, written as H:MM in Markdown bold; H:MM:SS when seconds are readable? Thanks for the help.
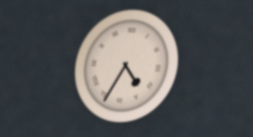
**4:34**
